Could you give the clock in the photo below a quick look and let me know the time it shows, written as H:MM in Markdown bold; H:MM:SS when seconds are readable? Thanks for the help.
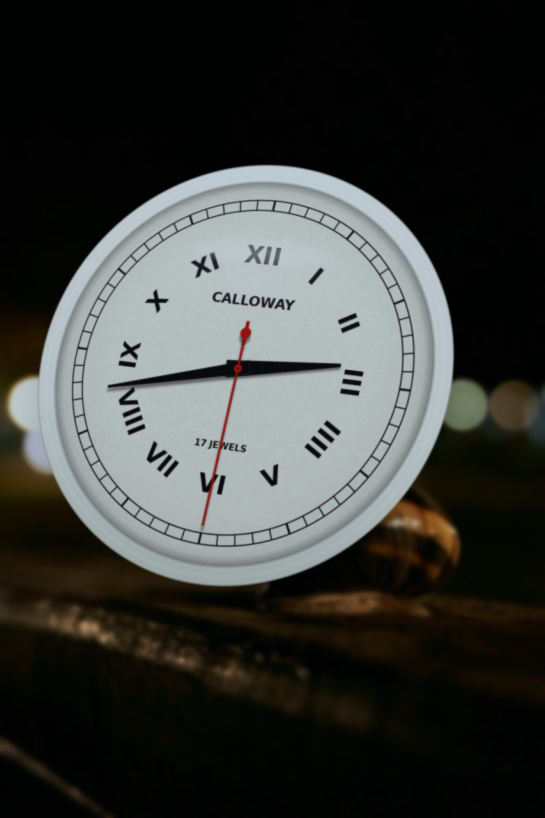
**2:42:30**
